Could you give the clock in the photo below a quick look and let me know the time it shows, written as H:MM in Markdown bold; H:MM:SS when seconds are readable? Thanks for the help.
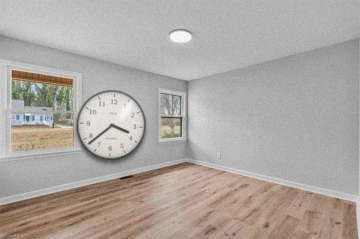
**3:38**
